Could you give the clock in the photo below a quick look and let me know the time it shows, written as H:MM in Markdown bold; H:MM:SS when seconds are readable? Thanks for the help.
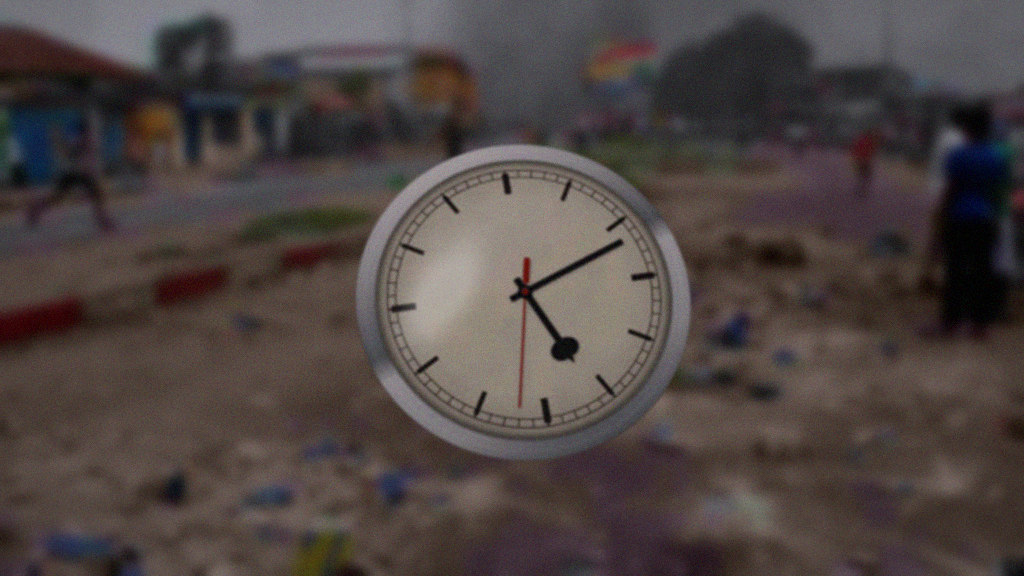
**5:11:32**
